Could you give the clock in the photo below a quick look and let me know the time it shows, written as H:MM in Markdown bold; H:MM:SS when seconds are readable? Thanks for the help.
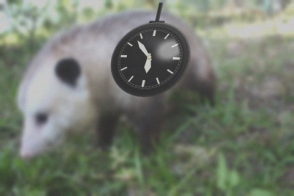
**5:53**
